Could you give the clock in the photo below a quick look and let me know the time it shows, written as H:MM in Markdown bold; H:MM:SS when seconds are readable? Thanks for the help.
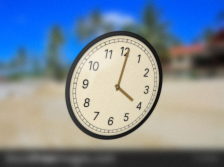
**4:01**
